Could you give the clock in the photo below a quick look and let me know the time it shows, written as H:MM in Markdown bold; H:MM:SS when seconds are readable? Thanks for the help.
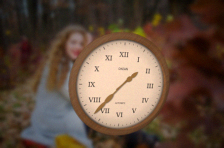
**1:37**
